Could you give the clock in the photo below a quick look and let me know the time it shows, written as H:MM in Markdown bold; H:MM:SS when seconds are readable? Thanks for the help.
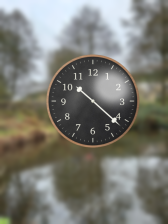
**10:22**
